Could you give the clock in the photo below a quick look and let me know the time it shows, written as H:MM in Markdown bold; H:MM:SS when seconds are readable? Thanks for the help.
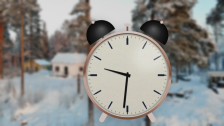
**9:31**
